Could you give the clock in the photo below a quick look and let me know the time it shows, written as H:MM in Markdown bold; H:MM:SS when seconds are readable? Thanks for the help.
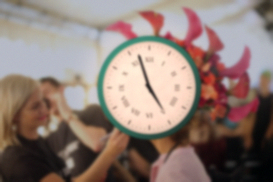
**4:57**
